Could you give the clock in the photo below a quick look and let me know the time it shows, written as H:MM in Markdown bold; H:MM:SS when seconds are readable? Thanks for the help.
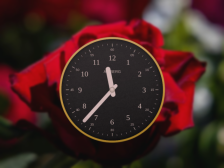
**11:37**
